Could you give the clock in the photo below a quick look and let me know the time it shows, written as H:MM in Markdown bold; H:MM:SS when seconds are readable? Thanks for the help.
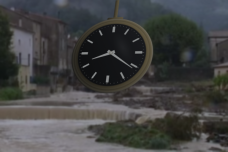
**8:21**
